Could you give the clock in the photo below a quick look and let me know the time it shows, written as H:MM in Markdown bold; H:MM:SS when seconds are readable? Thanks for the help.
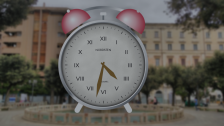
**4:32**
